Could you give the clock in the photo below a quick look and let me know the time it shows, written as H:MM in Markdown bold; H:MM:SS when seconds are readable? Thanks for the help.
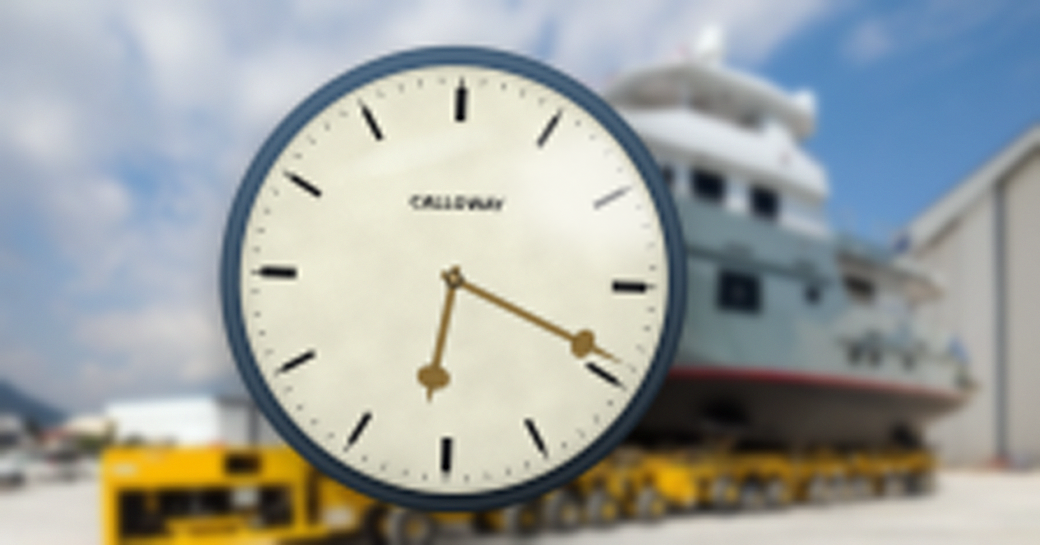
**6:19**
